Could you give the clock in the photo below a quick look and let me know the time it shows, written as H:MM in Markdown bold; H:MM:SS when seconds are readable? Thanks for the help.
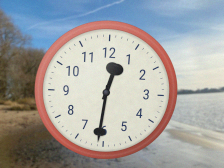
**12:31**
